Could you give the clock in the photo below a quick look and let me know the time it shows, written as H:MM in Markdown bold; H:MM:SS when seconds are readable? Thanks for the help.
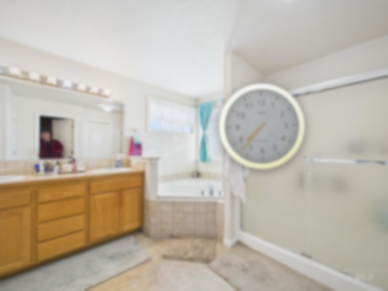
**7:37**
